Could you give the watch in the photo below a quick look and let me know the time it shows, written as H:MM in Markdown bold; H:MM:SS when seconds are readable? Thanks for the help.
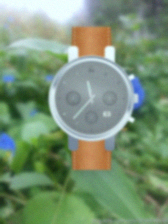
**11:37**
